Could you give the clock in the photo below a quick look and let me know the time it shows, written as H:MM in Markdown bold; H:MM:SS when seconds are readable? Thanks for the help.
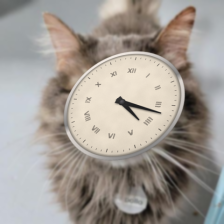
**4:17**
